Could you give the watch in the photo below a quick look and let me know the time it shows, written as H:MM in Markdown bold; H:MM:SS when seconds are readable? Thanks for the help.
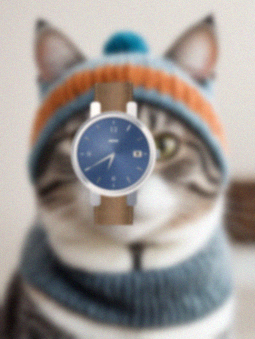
**6:40**
